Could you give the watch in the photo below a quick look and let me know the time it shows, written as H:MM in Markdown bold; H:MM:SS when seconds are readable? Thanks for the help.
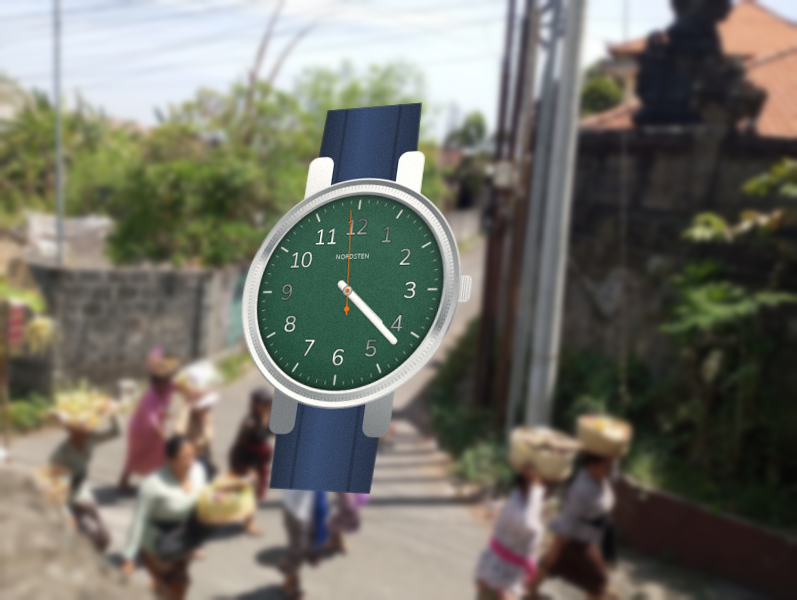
**4:21:59**
